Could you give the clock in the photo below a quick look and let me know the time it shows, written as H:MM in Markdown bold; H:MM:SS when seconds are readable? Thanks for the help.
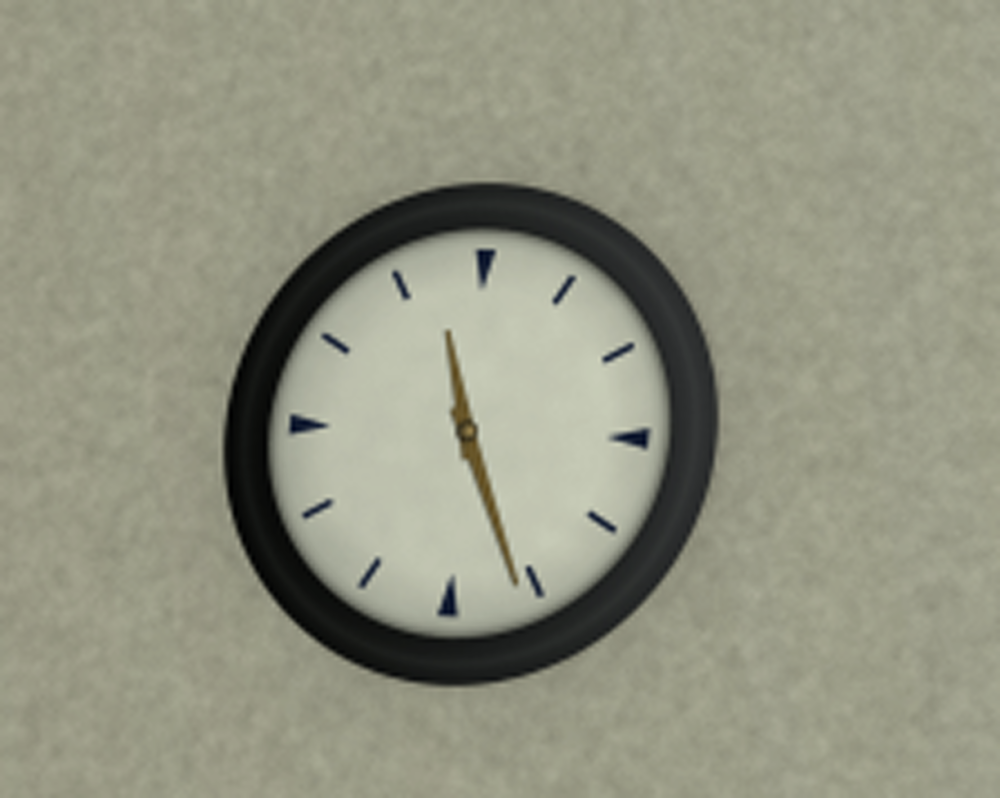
**11:26**
